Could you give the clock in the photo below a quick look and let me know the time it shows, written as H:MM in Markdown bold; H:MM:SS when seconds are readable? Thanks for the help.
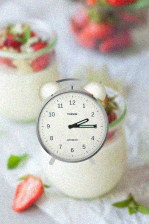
**2:15**
